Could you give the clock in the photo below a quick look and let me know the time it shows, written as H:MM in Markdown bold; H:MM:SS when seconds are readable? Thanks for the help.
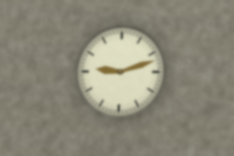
**9:12**
